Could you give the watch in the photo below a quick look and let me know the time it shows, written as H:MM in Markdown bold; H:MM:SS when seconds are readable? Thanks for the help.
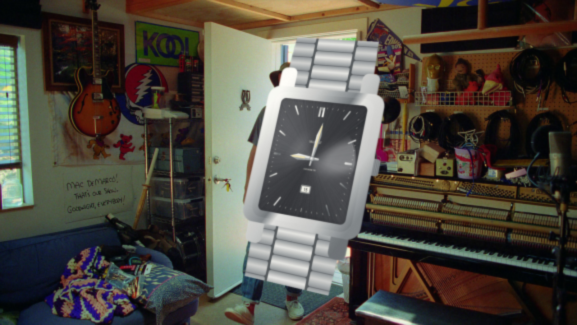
**9:01**
